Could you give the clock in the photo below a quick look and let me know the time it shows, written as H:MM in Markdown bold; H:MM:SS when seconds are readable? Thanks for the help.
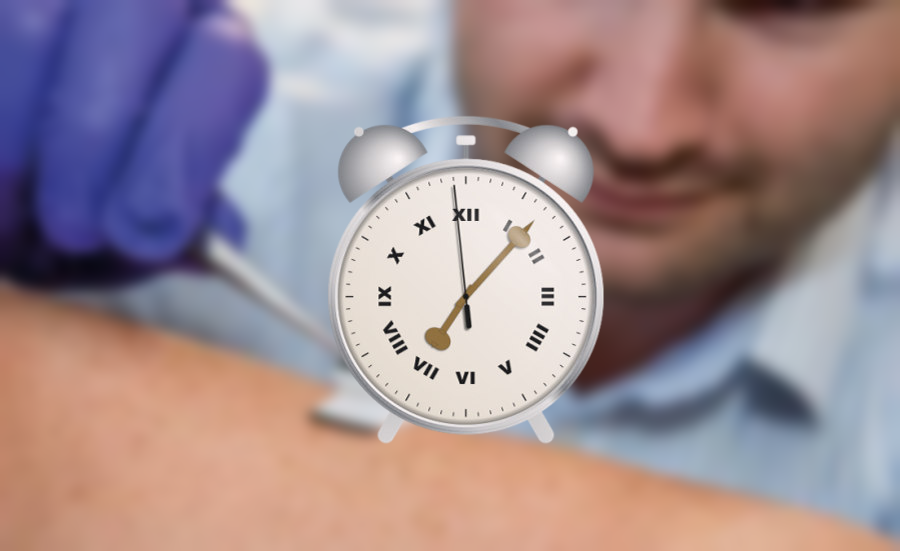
**7:06:59**
